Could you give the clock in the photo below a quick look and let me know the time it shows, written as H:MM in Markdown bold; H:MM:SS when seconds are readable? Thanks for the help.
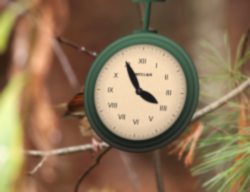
**3:55**
